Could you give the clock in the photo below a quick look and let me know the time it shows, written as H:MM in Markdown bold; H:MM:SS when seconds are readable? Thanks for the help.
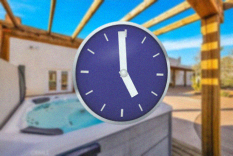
**4:59**
